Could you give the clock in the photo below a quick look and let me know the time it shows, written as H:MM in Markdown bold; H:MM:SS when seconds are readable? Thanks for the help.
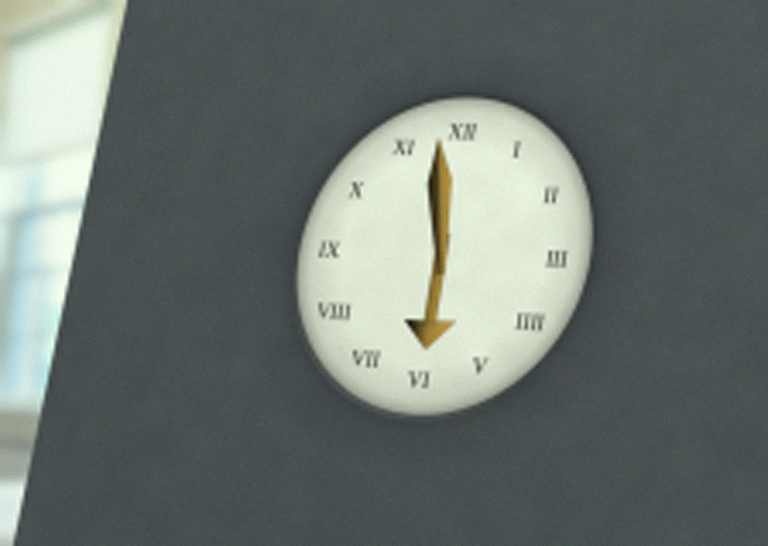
**5:58**
